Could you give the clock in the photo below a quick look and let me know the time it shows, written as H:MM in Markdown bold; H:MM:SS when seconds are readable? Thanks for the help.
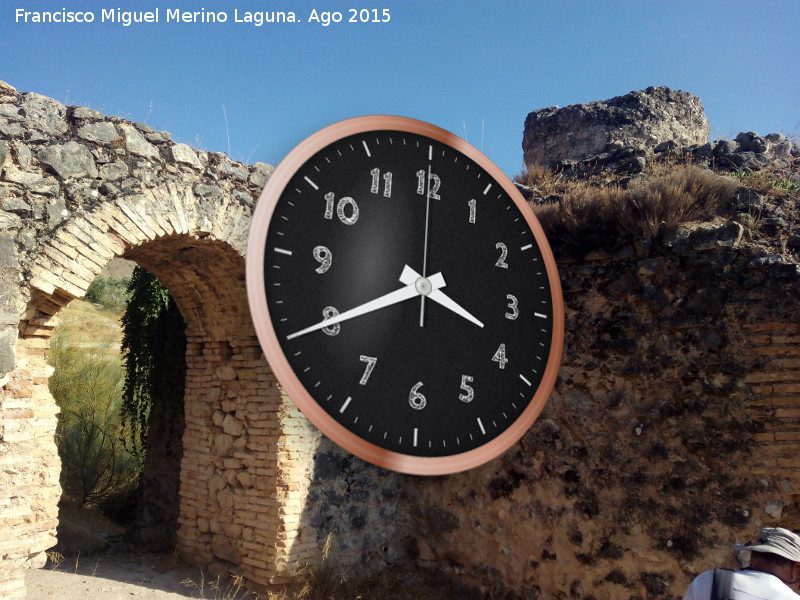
**3:40:00**
